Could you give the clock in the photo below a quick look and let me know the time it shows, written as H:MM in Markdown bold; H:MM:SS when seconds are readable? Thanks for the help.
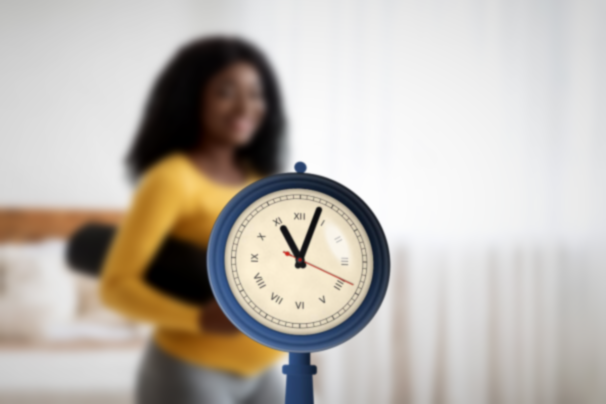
**11:03:19**
